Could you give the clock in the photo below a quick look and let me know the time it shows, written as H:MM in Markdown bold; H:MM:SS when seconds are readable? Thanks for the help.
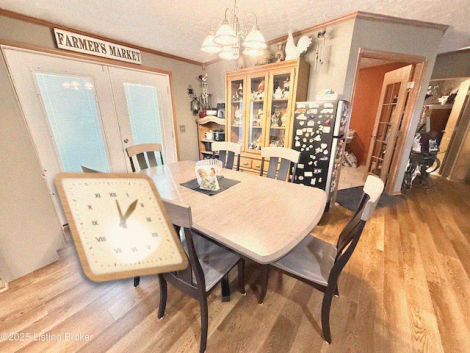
**12:08**
